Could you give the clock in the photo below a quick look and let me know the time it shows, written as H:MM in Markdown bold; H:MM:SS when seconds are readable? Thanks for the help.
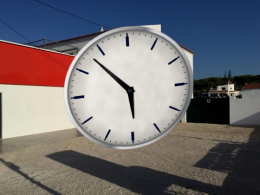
**5:53**
